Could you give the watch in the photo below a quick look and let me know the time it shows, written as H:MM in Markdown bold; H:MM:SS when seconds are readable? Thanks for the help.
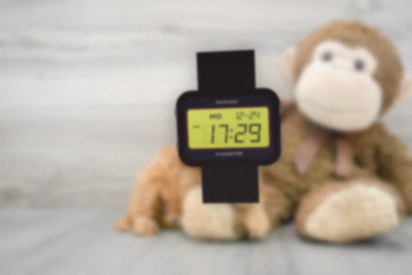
**17:29**
